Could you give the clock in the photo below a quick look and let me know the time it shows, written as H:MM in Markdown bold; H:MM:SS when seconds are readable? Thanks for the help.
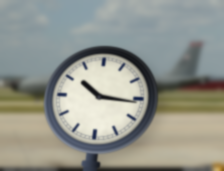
**10:16**
